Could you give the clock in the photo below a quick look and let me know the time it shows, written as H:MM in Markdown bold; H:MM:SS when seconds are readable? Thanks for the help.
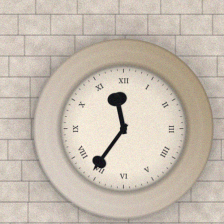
**11:36**
